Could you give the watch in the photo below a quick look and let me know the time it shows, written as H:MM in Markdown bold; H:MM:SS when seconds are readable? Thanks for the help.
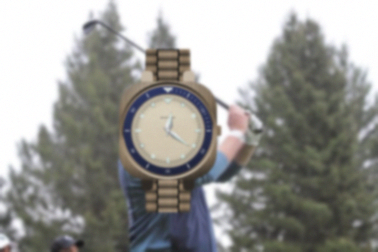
**12:21**
